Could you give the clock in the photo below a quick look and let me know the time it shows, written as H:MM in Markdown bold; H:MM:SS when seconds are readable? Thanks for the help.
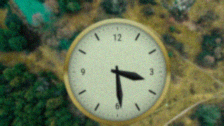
**3:29**
